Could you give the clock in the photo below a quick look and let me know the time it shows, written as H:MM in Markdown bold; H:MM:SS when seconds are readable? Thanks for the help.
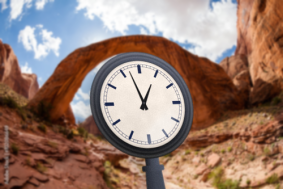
**12:57**
